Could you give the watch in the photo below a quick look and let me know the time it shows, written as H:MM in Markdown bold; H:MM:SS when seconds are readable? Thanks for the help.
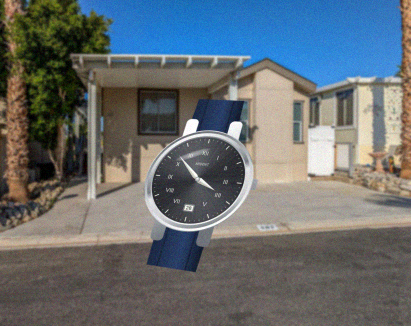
**3:52**
